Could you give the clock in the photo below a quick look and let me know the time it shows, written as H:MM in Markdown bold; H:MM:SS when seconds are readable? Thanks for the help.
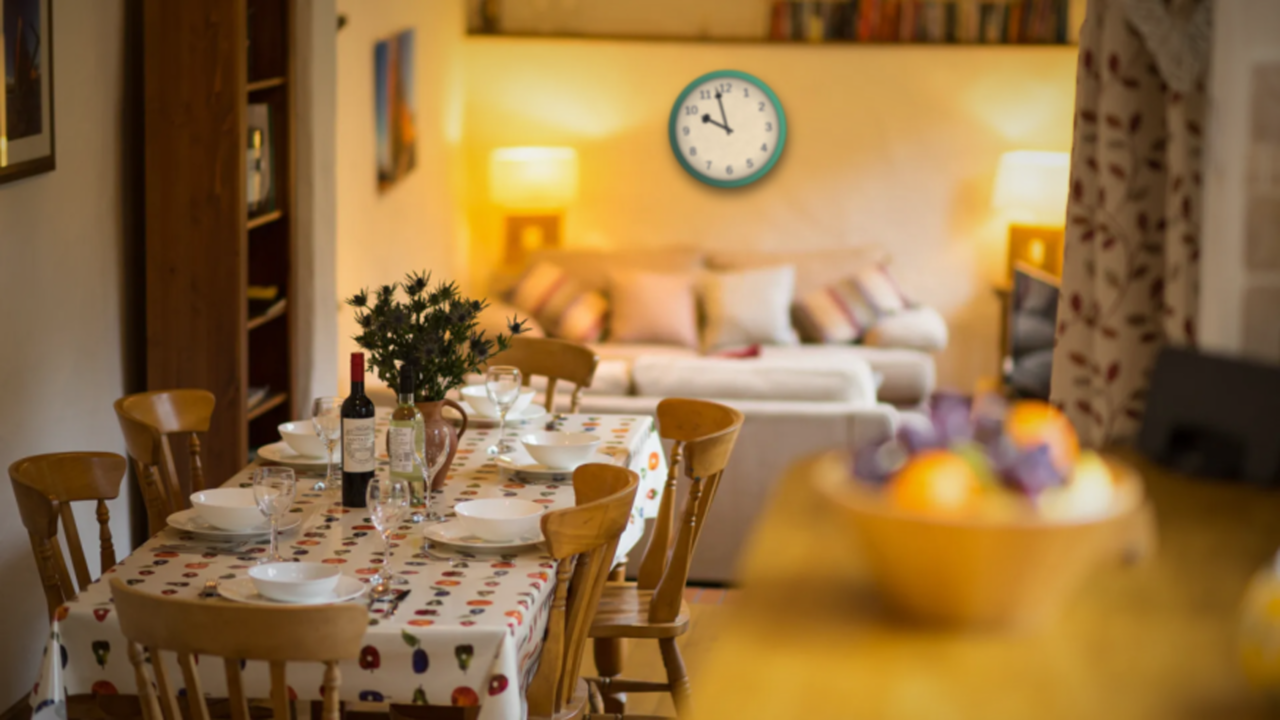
**9:58**
